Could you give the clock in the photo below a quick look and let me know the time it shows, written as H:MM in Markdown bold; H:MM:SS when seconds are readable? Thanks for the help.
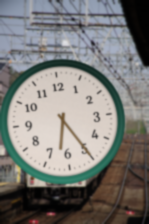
**6:25**
